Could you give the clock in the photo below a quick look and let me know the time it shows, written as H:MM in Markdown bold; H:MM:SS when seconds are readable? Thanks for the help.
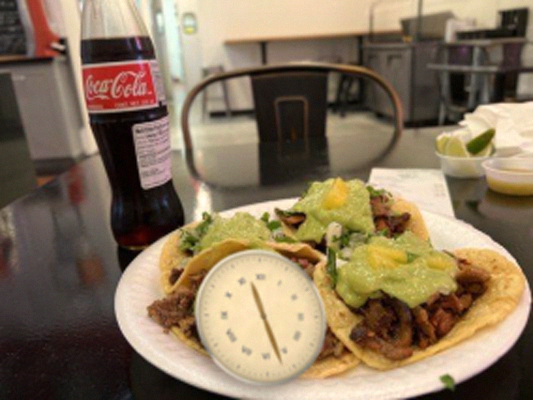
**11:27**
